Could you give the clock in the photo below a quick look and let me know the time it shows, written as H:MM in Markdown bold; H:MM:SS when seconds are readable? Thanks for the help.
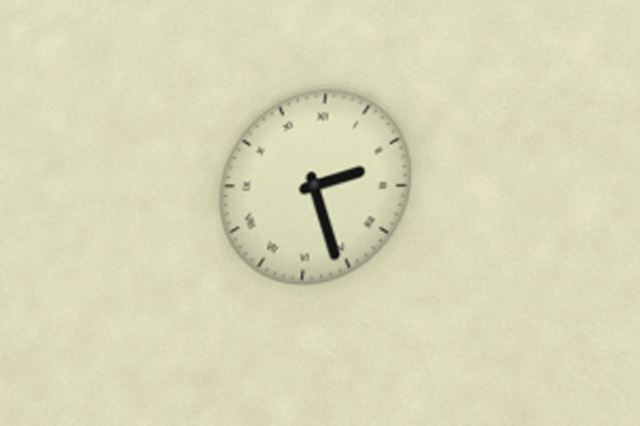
**2:26**
